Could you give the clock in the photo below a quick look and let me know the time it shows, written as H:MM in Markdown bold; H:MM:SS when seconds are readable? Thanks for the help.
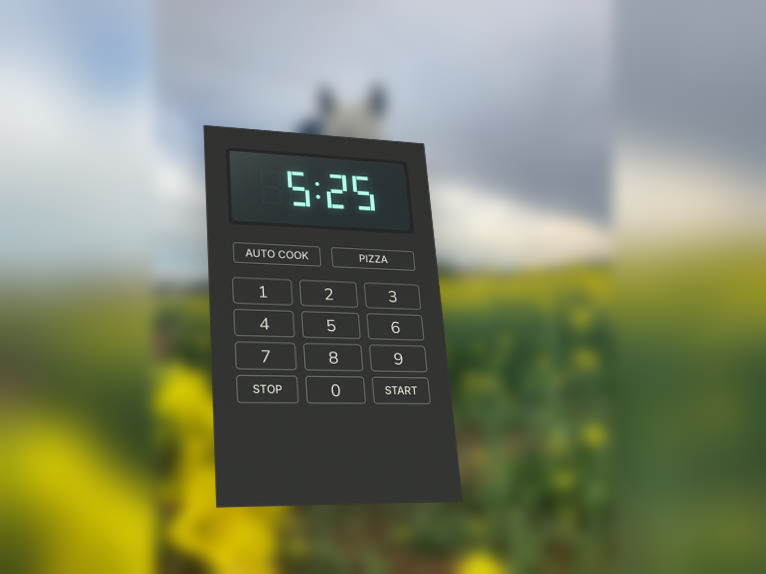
**5:25**
